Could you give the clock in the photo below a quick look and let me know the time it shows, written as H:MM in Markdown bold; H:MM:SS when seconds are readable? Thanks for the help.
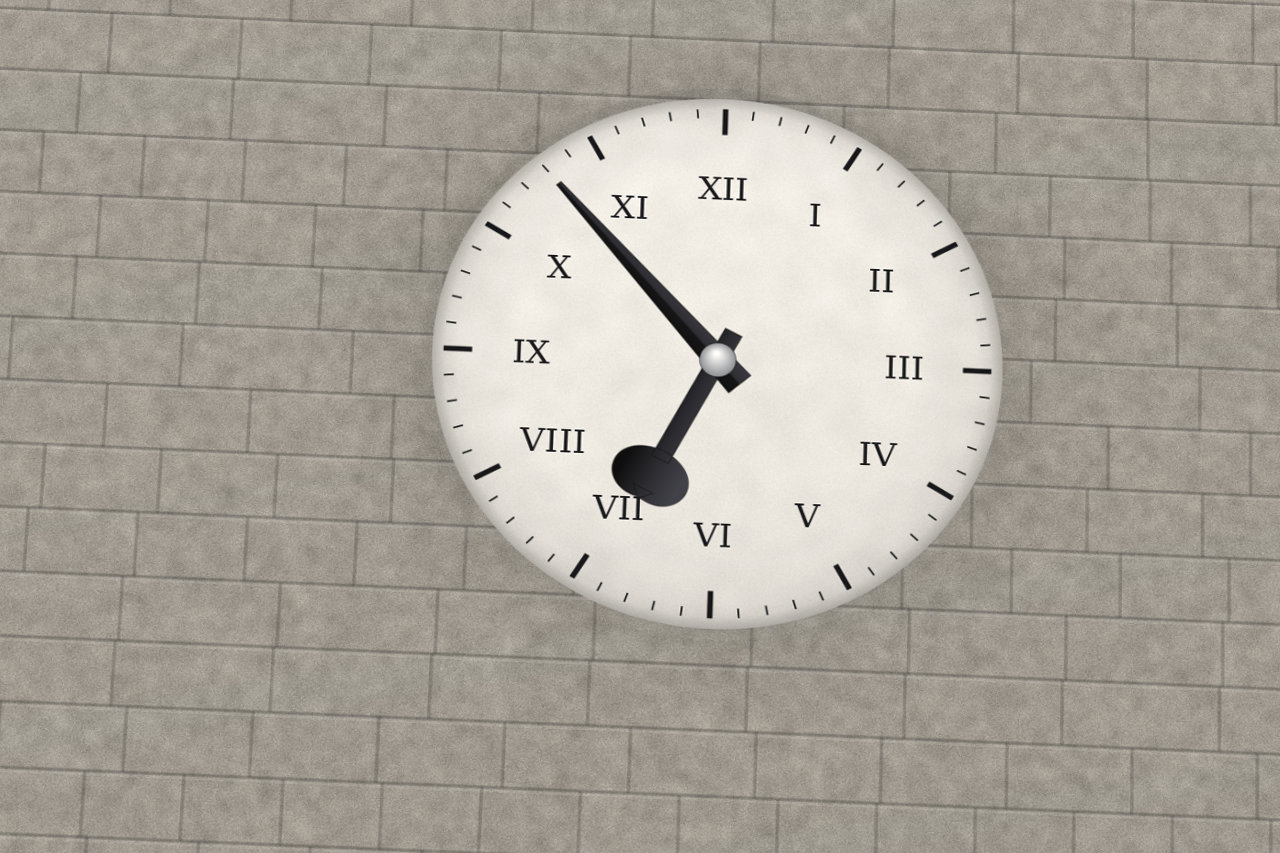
**6:53**
